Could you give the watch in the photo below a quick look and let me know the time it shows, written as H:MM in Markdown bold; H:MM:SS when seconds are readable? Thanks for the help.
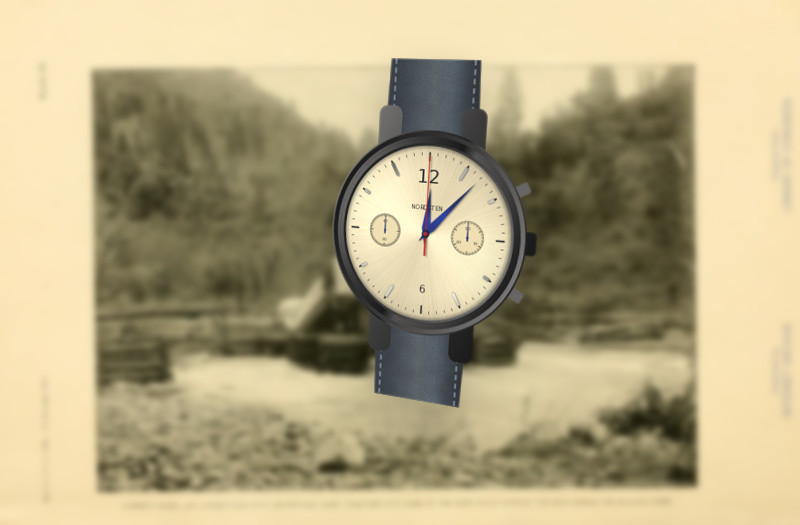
**12:07**
